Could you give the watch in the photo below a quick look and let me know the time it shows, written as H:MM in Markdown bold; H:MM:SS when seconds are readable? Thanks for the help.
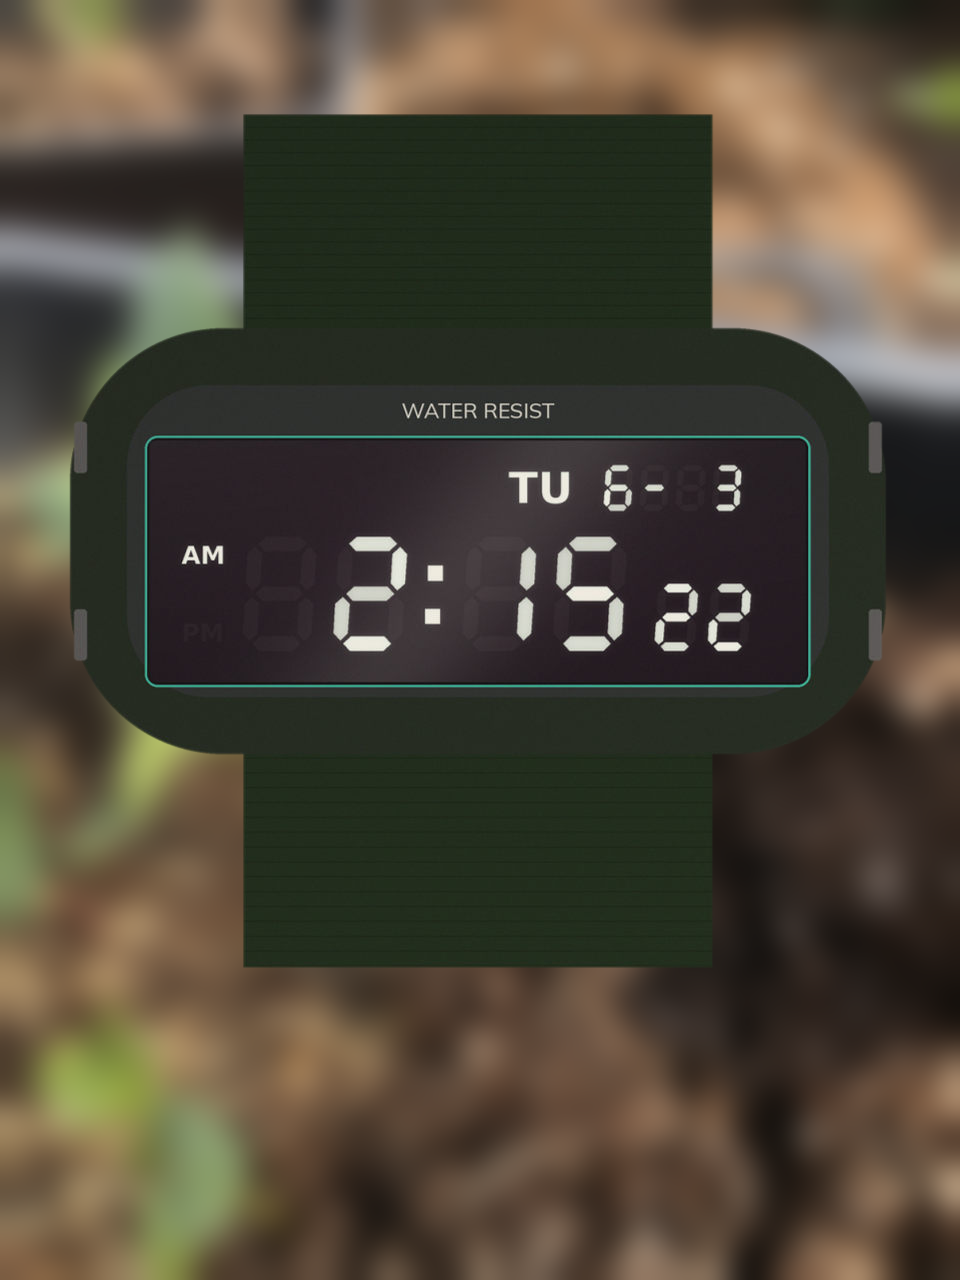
**2:15:22**
